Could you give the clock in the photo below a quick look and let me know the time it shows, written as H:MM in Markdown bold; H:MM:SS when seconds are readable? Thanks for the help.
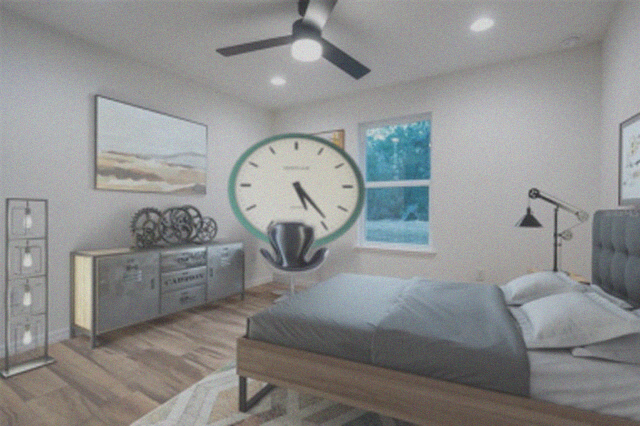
**5:24**
